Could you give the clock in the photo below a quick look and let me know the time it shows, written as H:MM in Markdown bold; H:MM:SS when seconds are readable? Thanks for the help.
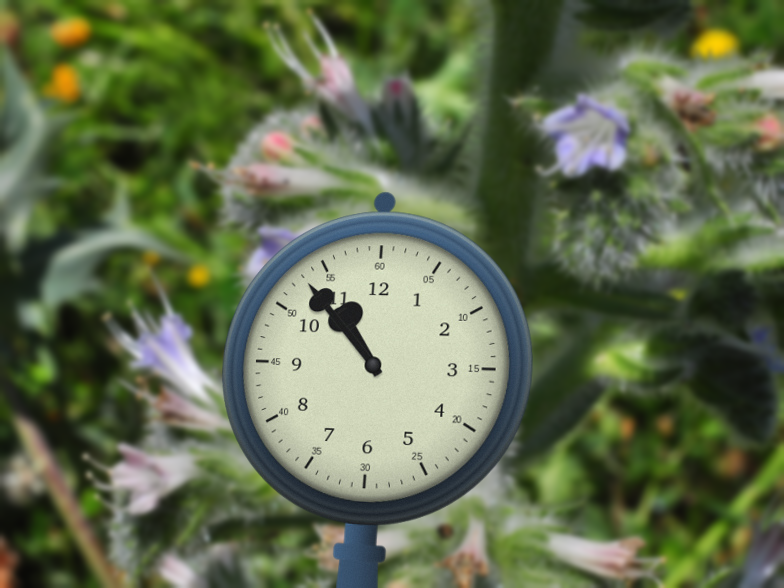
**10:53**
